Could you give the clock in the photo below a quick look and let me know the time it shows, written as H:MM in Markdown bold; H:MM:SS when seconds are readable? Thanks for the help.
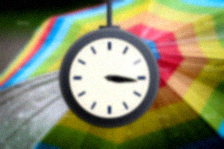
**3:16**
